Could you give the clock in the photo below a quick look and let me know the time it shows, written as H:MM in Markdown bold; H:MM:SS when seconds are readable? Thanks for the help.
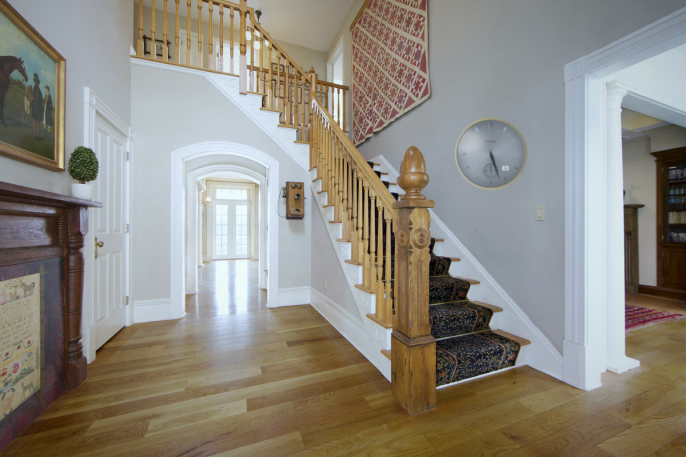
**5:27**
